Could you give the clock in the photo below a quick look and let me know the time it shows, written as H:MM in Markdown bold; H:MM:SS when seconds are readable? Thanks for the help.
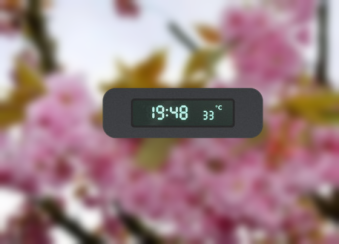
**19:48**
